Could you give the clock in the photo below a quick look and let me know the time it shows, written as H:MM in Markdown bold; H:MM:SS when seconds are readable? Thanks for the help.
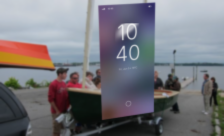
**10:40**
